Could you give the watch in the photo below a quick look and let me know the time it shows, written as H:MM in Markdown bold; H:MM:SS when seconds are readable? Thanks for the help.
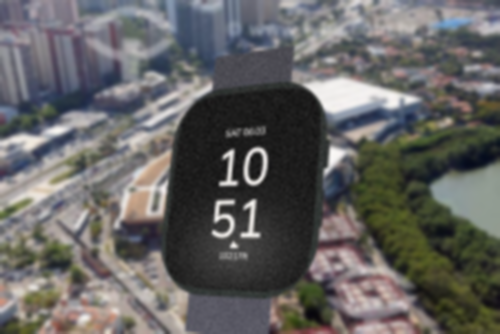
**10:51**
